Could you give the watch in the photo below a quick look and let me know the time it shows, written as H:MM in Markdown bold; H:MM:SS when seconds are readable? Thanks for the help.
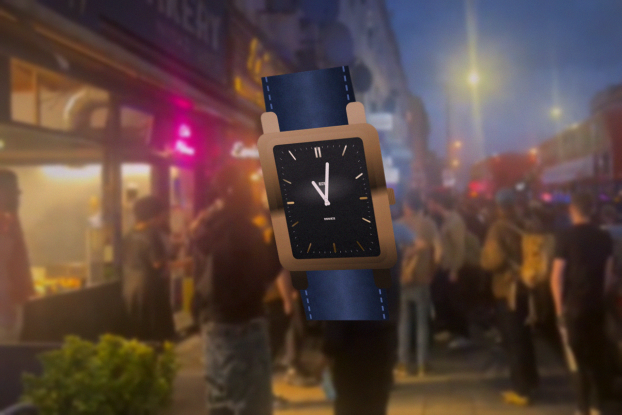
**11:02**
